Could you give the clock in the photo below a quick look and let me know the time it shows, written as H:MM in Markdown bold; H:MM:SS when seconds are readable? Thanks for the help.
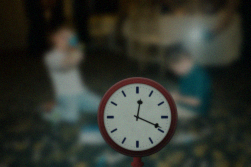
**12:19**
